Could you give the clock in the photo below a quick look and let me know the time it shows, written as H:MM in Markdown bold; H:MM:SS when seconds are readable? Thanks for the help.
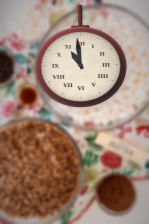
**10:59**
